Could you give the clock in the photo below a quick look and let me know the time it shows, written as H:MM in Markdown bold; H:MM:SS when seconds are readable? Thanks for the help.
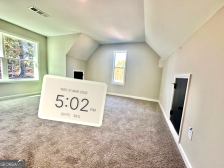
**5:02**
